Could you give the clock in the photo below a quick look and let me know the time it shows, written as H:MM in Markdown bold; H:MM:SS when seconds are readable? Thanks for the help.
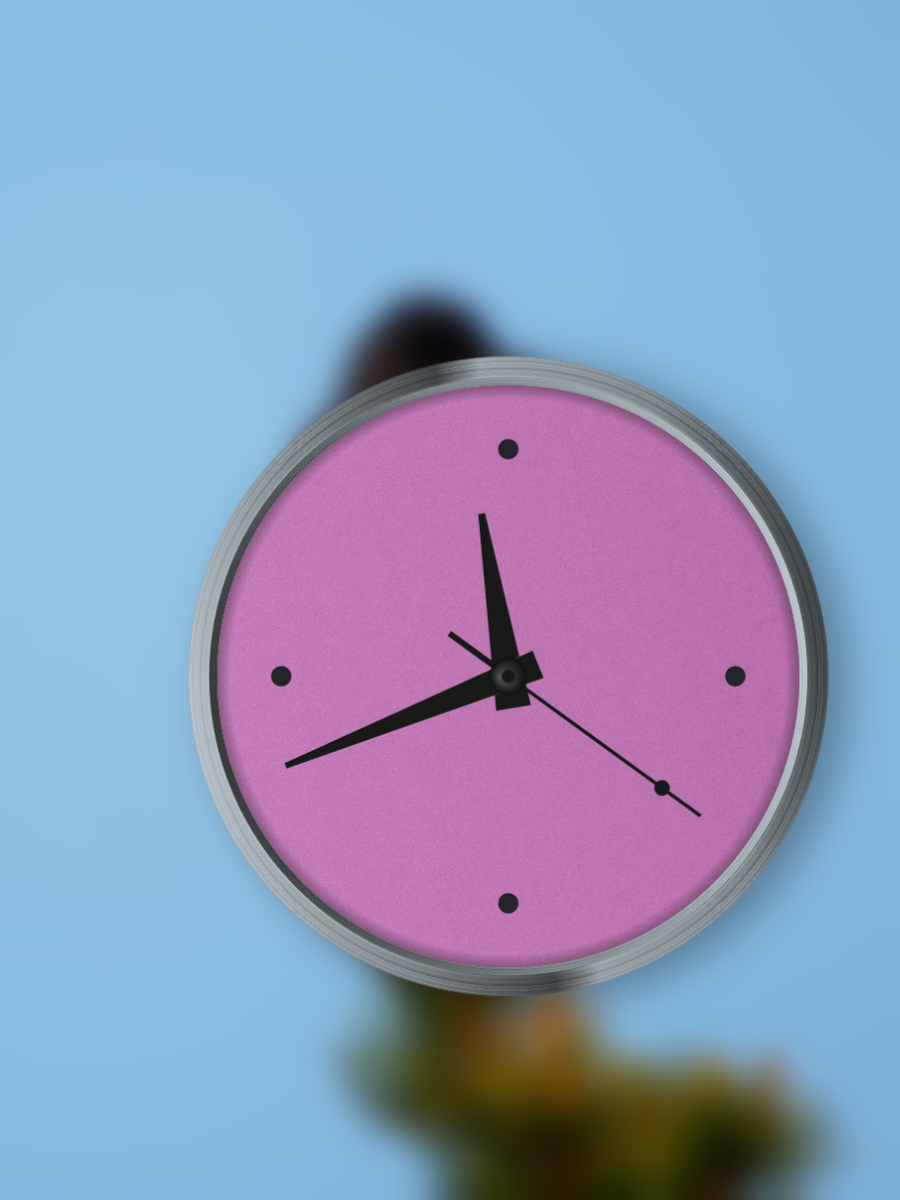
**11:41:21**
